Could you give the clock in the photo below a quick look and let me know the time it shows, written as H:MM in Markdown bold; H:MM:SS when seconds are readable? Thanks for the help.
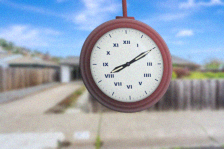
**8:10**
